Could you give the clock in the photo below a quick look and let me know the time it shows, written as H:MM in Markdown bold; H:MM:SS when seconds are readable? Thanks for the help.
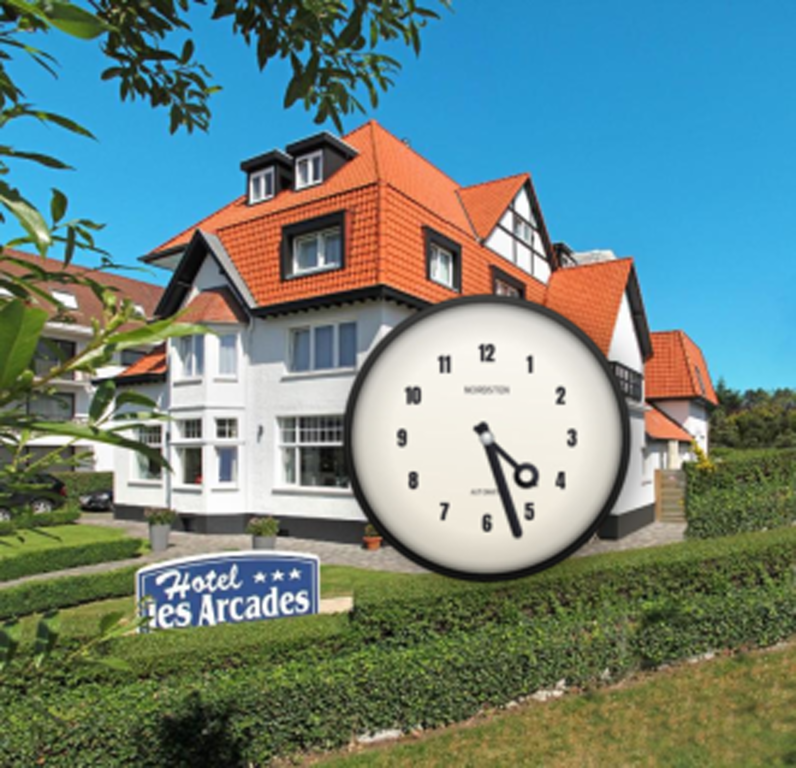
**4:27**
